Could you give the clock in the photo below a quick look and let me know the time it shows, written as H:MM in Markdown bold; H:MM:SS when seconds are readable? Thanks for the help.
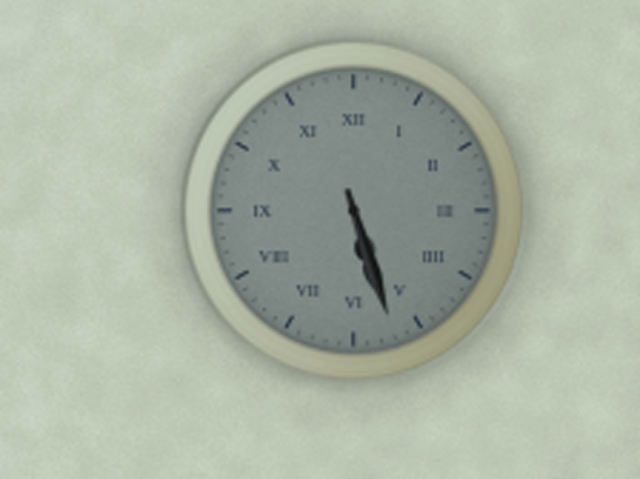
**5:27**
